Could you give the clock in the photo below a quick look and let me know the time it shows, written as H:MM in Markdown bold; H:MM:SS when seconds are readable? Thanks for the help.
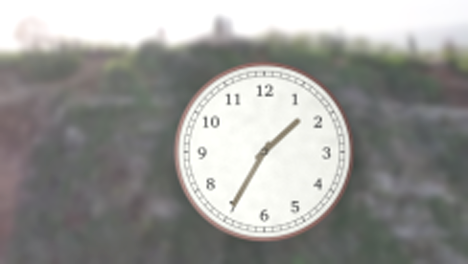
**1:35**
